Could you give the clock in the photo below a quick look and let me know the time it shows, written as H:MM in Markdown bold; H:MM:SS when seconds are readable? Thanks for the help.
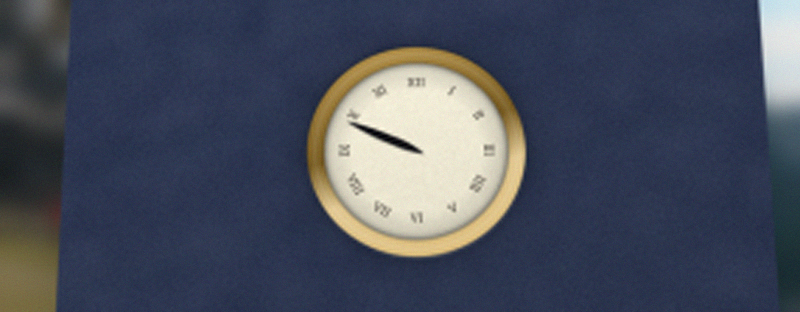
**9:49**
